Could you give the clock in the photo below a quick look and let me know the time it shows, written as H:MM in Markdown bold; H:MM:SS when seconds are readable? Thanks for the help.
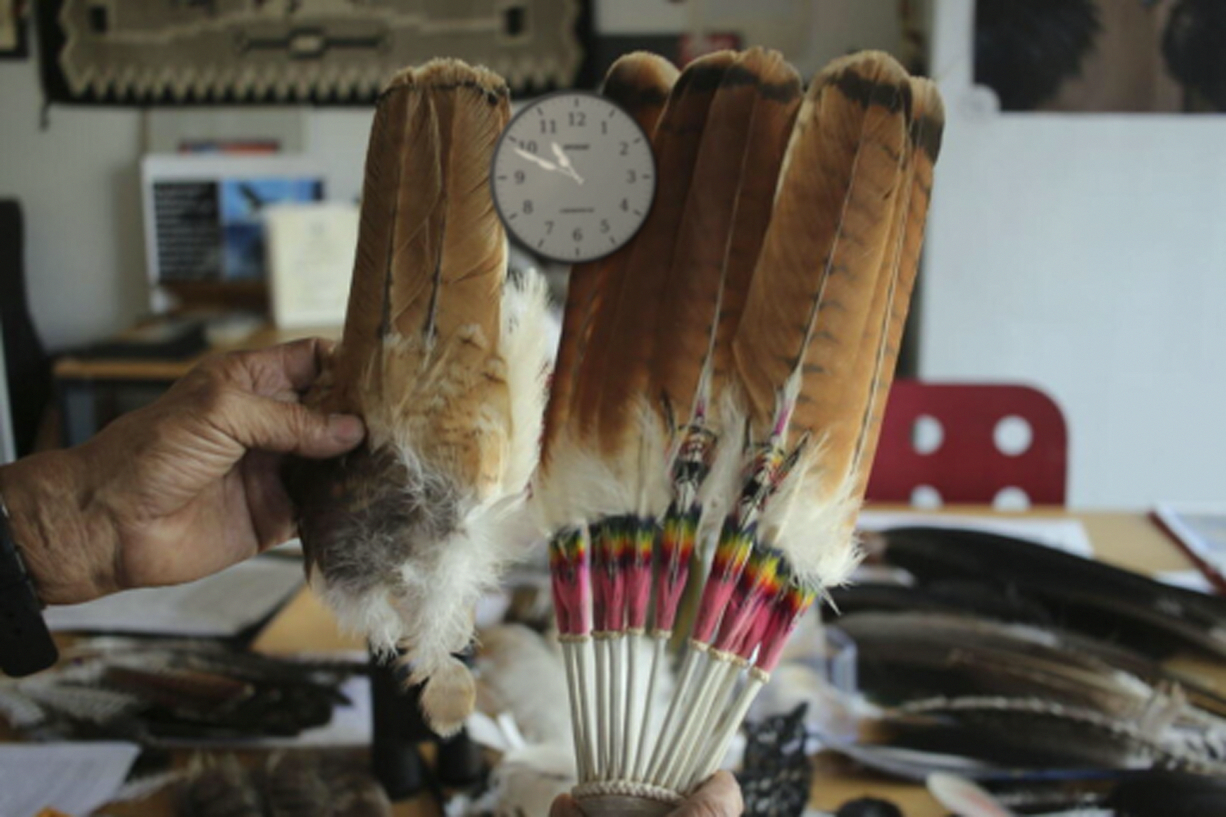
**10:49**
